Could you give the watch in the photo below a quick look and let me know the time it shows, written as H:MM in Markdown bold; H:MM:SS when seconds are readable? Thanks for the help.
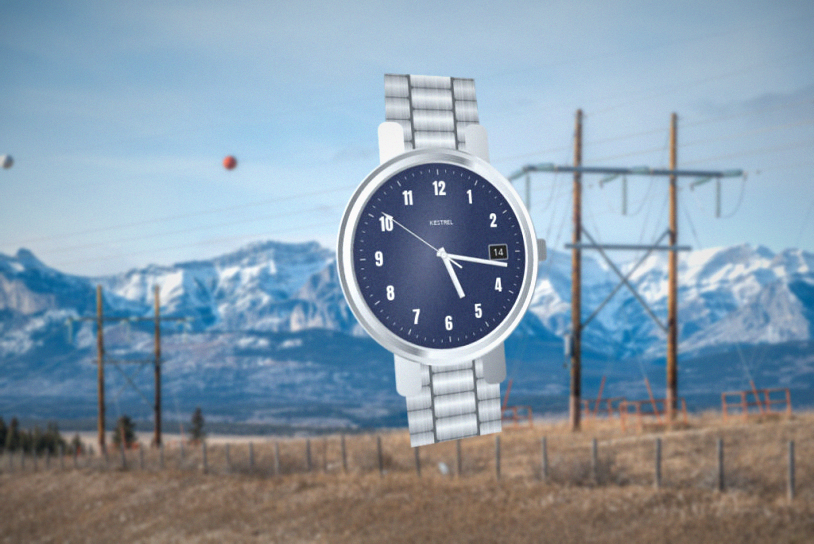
**5:16:51**
